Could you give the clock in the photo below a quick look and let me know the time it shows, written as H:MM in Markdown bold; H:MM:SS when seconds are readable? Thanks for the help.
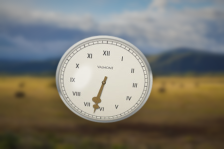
**6:32**
